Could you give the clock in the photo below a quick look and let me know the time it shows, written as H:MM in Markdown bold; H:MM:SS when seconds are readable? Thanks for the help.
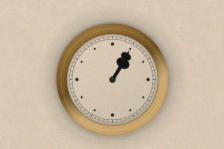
**1:05**
